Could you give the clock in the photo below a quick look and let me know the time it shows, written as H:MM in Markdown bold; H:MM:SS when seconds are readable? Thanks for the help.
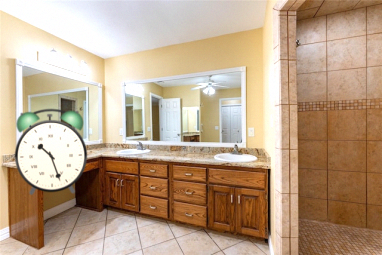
**10:27**
